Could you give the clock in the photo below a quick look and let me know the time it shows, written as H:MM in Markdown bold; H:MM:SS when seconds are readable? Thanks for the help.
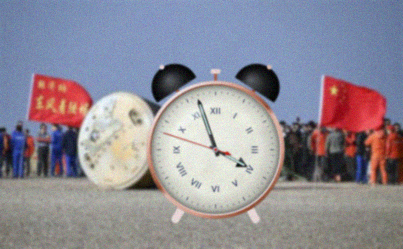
**3:56:48**
